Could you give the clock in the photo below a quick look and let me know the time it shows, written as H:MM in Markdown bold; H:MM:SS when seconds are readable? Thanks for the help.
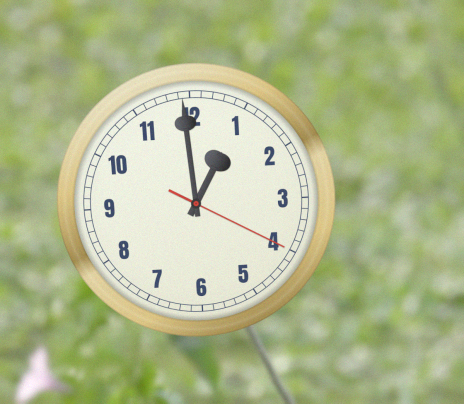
**12:59:20**
